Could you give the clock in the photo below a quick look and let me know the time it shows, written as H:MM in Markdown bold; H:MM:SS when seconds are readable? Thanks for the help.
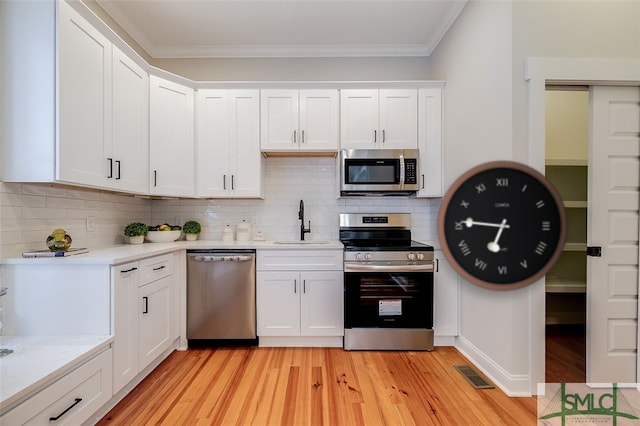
**6:46**
